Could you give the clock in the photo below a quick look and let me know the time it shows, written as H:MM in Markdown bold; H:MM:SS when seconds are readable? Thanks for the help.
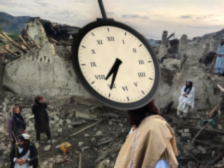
**7:35**
